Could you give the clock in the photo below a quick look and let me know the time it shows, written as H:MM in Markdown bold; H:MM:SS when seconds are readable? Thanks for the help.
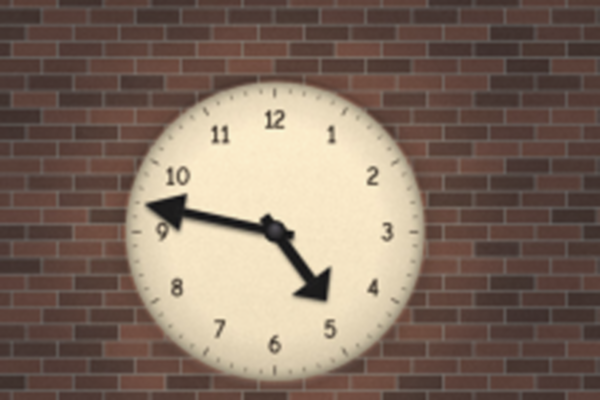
**4:47**
